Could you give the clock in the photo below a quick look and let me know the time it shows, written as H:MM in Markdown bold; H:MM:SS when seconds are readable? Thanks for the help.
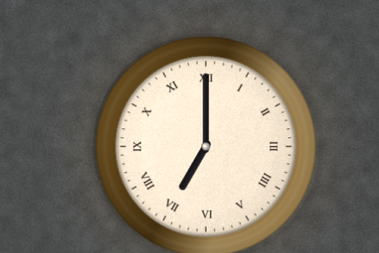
**7:00**
